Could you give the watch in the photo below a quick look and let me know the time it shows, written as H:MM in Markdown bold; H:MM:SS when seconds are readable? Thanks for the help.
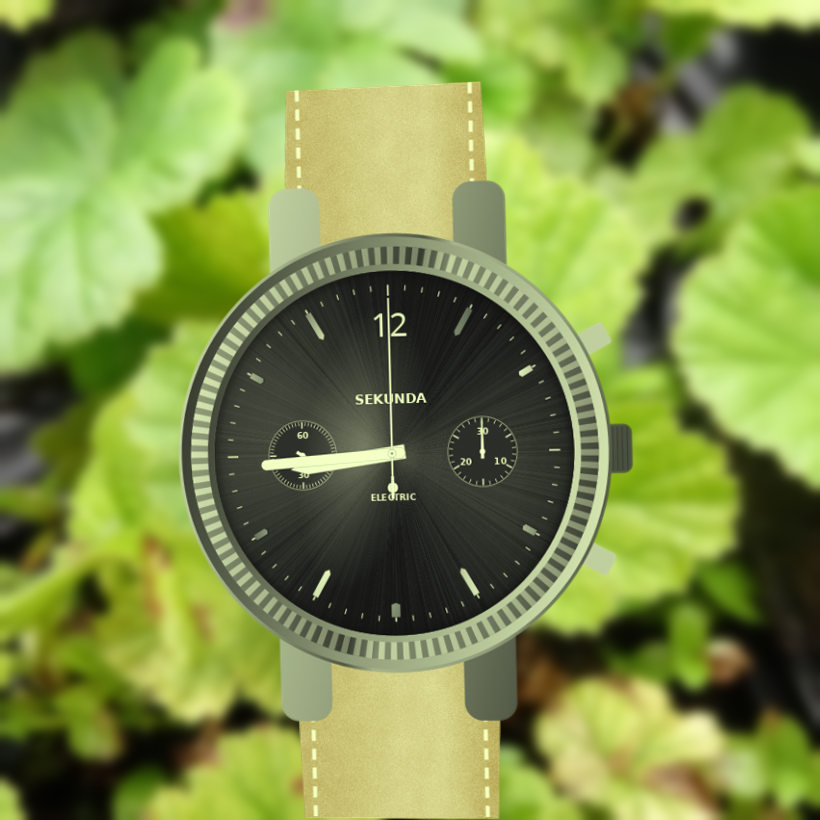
**8:44:20**
